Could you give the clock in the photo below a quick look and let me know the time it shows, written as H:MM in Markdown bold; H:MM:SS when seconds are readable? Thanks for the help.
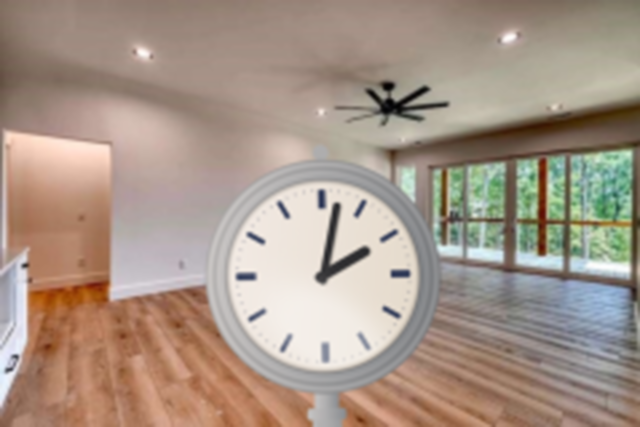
**2:02**
